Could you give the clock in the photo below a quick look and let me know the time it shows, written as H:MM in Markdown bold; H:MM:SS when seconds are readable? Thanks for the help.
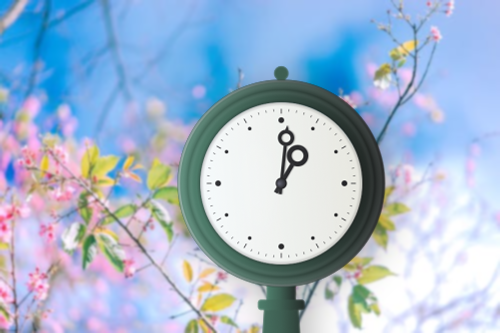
**1:01**
